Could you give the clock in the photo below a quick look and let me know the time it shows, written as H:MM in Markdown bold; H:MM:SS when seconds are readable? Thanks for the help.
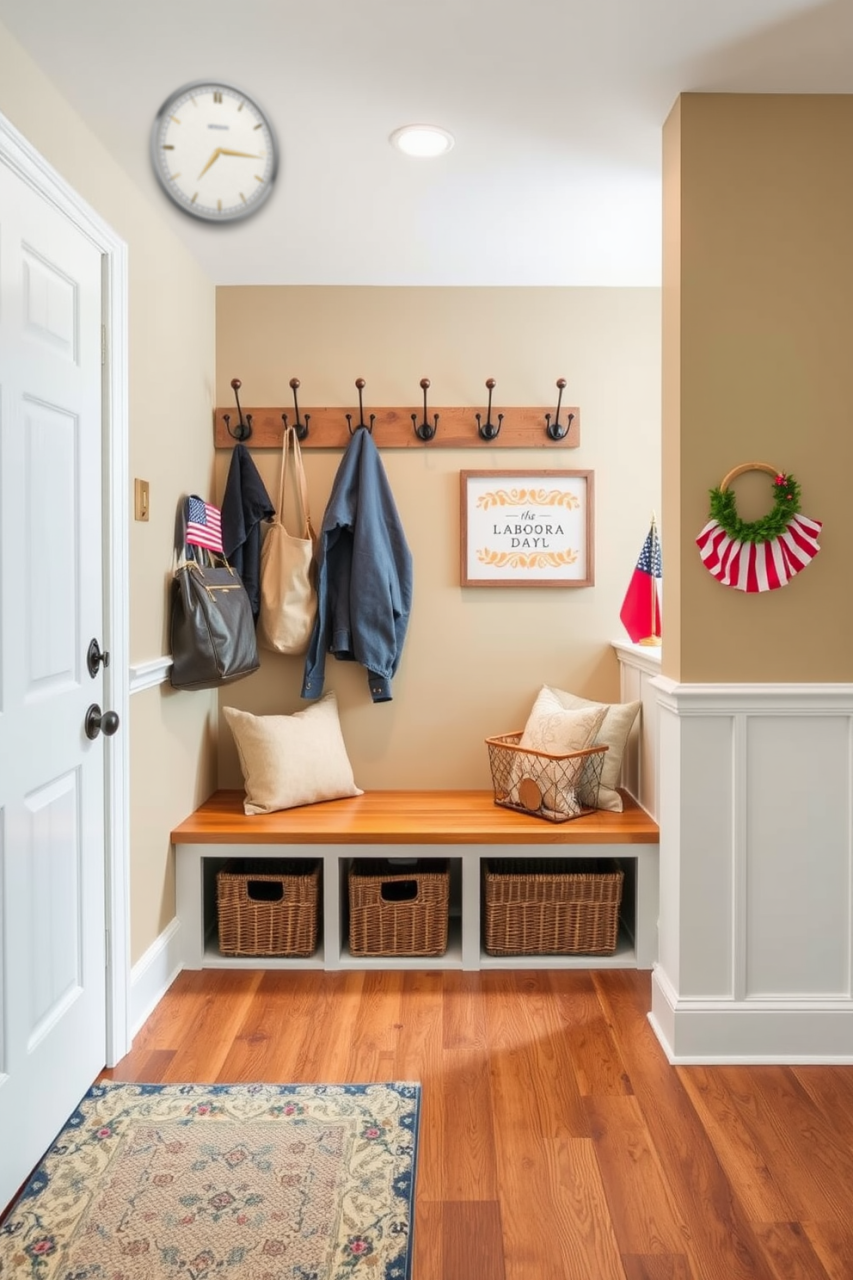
**7:16**
